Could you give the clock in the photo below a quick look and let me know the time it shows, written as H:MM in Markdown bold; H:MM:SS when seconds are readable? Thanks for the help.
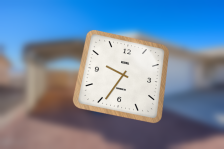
**9:34**
